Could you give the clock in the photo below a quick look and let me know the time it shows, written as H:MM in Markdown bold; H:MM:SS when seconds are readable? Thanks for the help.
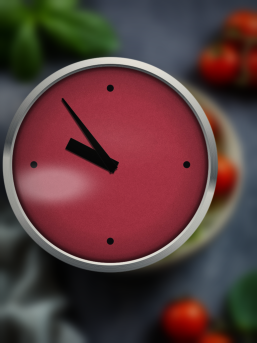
**9:54**
